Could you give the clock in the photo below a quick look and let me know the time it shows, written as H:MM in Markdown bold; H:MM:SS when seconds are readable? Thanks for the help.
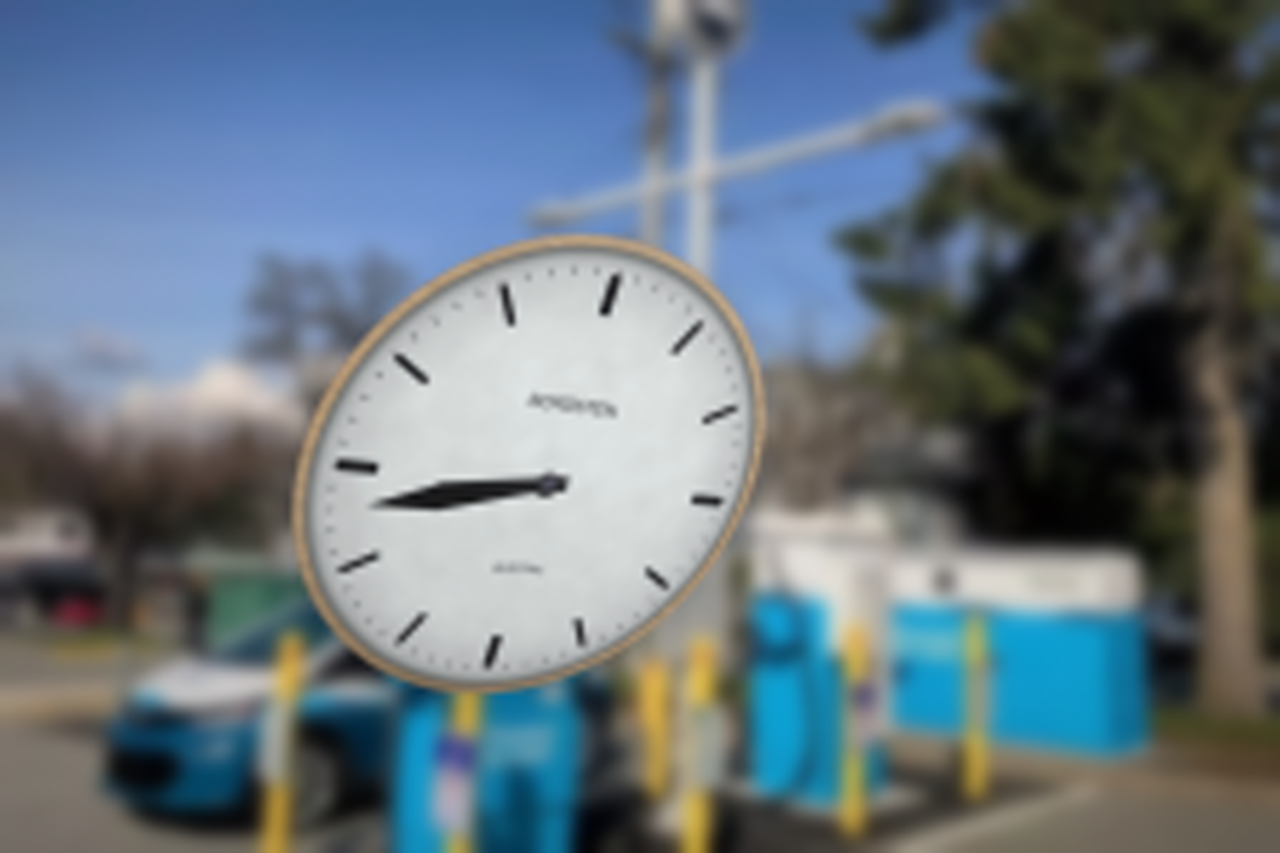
**8:43**
